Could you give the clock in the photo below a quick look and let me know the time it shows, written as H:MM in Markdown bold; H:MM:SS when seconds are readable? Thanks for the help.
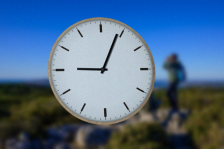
**9:04**
